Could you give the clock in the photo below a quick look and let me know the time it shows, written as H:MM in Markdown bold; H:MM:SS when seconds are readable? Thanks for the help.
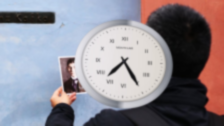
**7:25**
